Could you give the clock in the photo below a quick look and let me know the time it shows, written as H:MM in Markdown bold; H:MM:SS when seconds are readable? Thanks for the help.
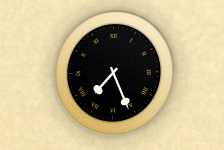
**7:26**
